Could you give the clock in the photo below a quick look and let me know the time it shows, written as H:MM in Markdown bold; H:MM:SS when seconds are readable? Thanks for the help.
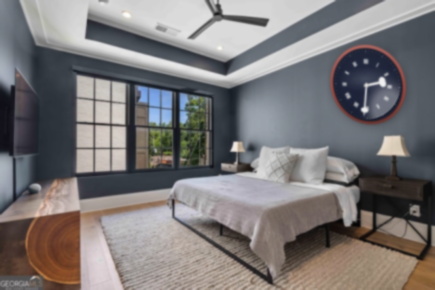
**2:31**
